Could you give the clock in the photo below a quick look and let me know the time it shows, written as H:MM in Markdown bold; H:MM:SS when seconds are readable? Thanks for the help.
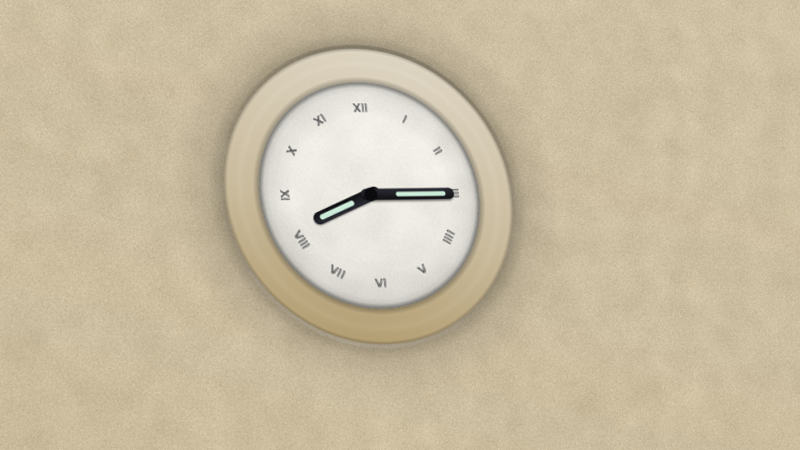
**8:15**
